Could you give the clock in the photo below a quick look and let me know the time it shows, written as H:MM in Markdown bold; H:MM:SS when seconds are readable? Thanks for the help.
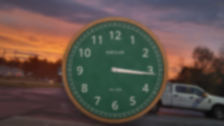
**3:16**
